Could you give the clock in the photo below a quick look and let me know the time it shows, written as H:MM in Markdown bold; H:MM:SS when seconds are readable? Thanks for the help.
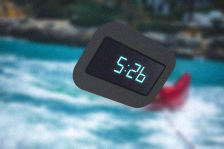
**5:26**
